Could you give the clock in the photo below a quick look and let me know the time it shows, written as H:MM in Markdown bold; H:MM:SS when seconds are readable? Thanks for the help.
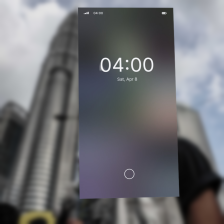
**4:00**
